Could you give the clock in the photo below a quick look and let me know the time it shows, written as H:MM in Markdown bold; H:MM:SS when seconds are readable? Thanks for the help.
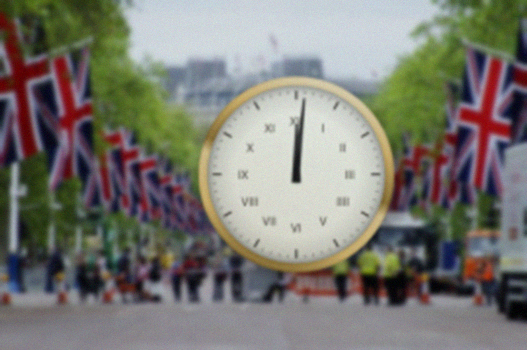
**12:01**
